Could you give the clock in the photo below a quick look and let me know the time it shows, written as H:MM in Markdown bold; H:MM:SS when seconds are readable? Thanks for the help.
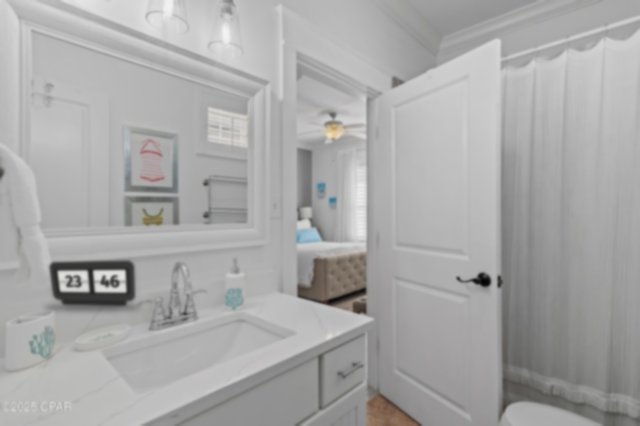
**23:46**
